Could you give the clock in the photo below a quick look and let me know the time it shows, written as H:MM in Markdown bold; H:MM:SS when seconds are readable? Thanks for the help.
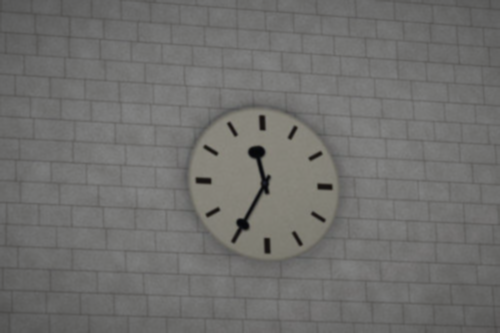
**11:35**
